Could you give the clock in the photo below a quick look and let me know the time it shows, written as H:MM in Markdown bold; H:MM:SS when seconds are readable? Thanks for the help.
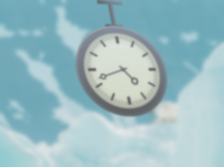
**4:42**
